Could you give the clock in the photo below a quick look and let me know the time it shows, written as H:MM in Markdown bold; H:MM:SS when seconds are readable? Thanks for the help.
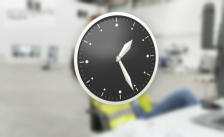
**1:26**
